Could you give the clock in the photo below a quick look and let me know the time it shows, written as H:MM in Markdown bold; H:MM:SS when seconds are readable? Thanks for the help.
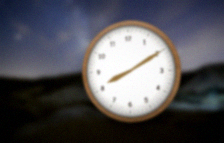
**8:10**
